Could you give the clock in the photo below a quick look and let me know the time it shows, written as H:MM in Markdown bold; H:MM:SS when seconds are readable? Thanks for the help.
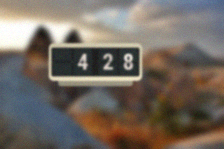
**4:28**
